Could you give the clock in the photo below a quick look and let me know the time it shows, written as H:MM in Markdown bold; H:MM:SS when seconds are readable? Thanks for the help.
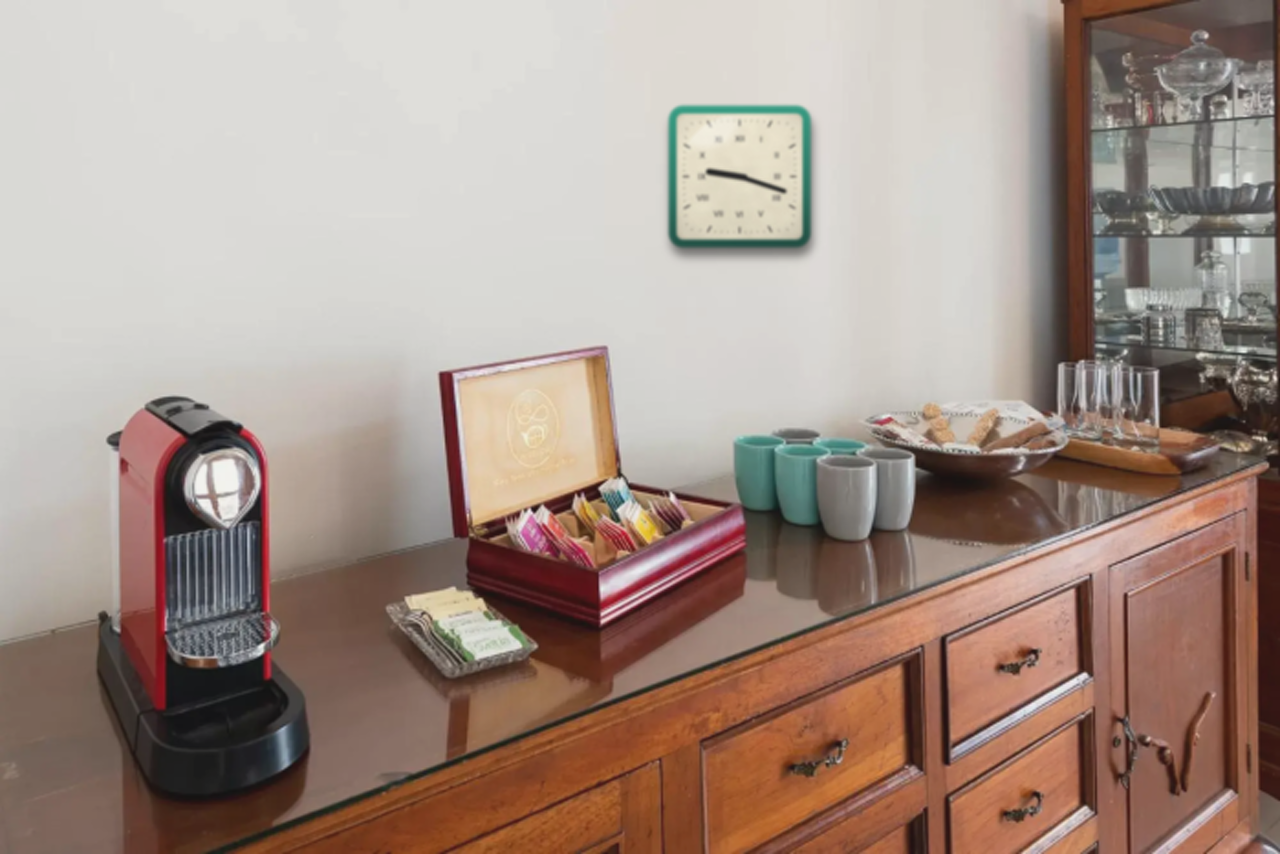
**9:18**
